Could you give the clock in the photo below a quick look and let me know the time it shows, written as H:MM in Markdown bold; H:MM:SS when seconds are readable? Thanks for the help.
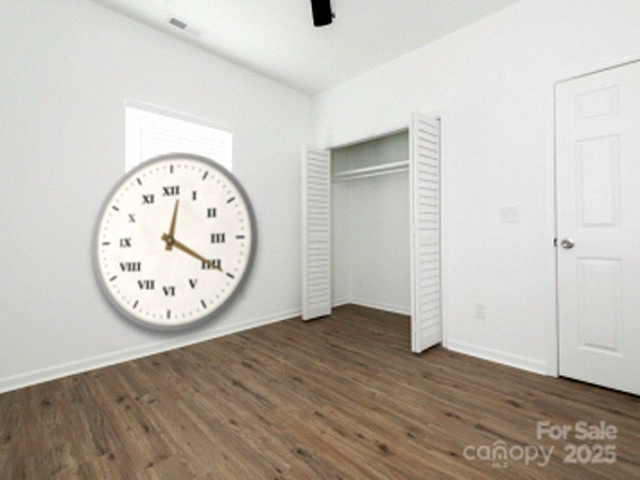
**12:20**
